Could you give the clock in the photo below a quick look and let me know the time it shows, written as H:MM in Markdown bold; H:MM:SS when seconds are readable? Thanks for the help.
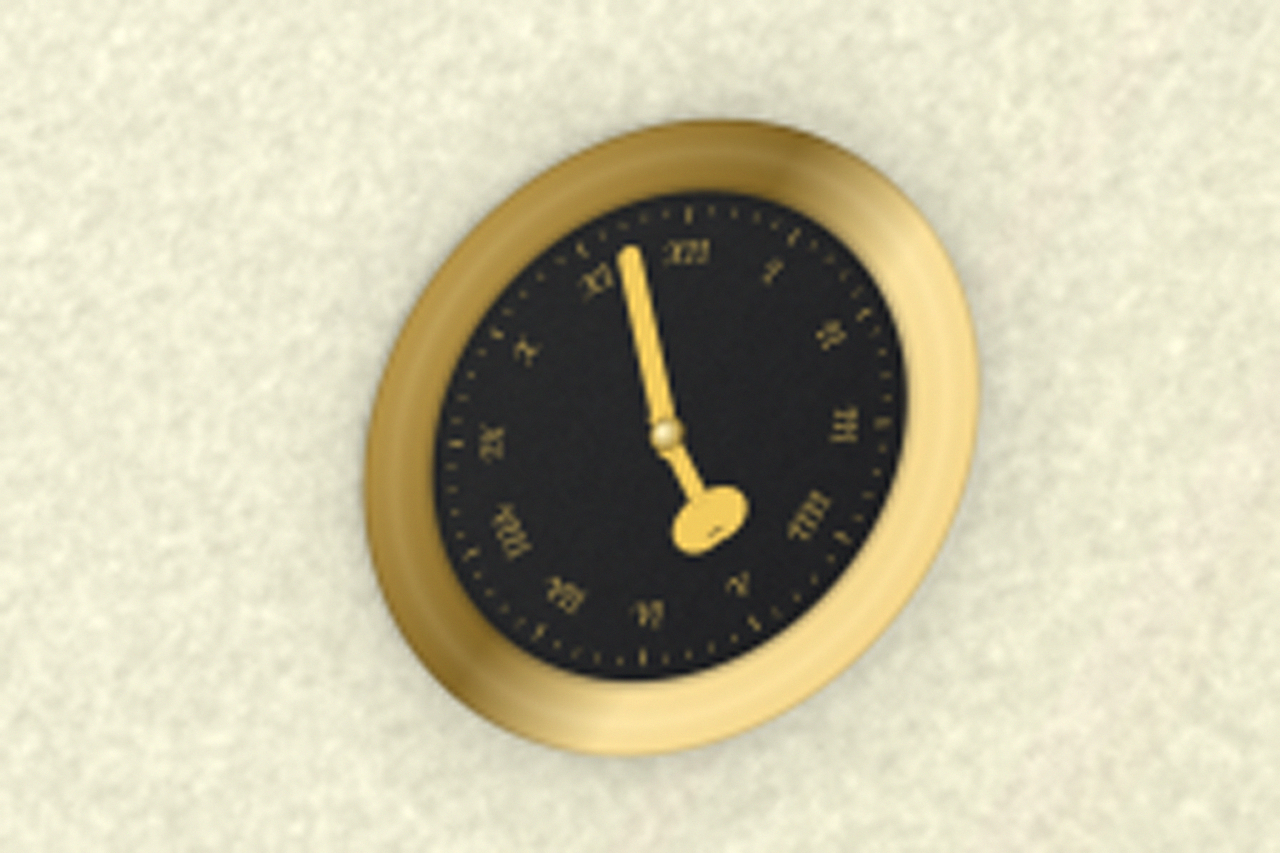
**4:57**
